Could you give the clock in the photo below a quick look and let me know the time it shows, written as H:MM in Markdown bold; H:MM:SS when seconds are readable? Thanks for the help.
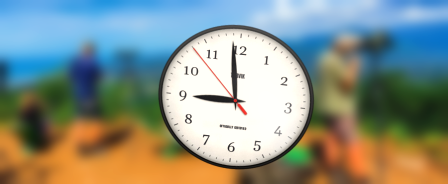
**8:58:53**
